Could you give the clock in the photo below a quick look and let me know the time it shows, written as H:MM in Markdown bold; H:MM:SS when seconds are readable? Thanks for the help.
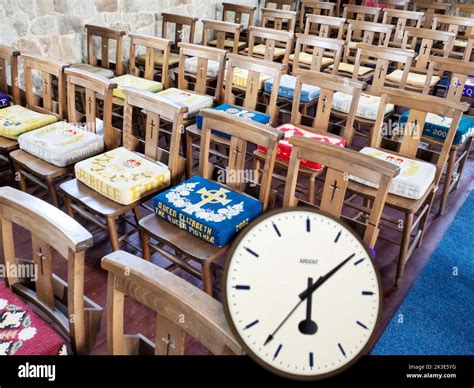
**6:08:37**
